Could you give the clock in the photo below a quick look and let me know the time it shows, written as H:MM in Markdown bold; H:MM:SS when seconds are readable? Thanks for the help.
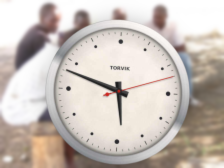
**5:48:12**
